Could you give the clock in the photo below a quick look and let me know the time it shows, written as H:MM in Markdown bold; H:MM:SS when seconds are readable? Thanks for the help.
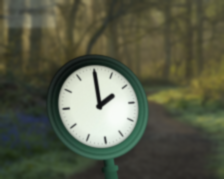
**2:00**
